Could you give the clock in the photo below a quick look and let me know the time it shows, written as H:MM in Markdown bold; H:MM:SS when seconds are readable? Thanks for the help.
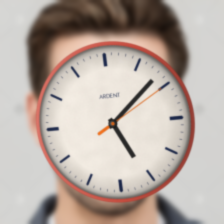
**5:08:10**
